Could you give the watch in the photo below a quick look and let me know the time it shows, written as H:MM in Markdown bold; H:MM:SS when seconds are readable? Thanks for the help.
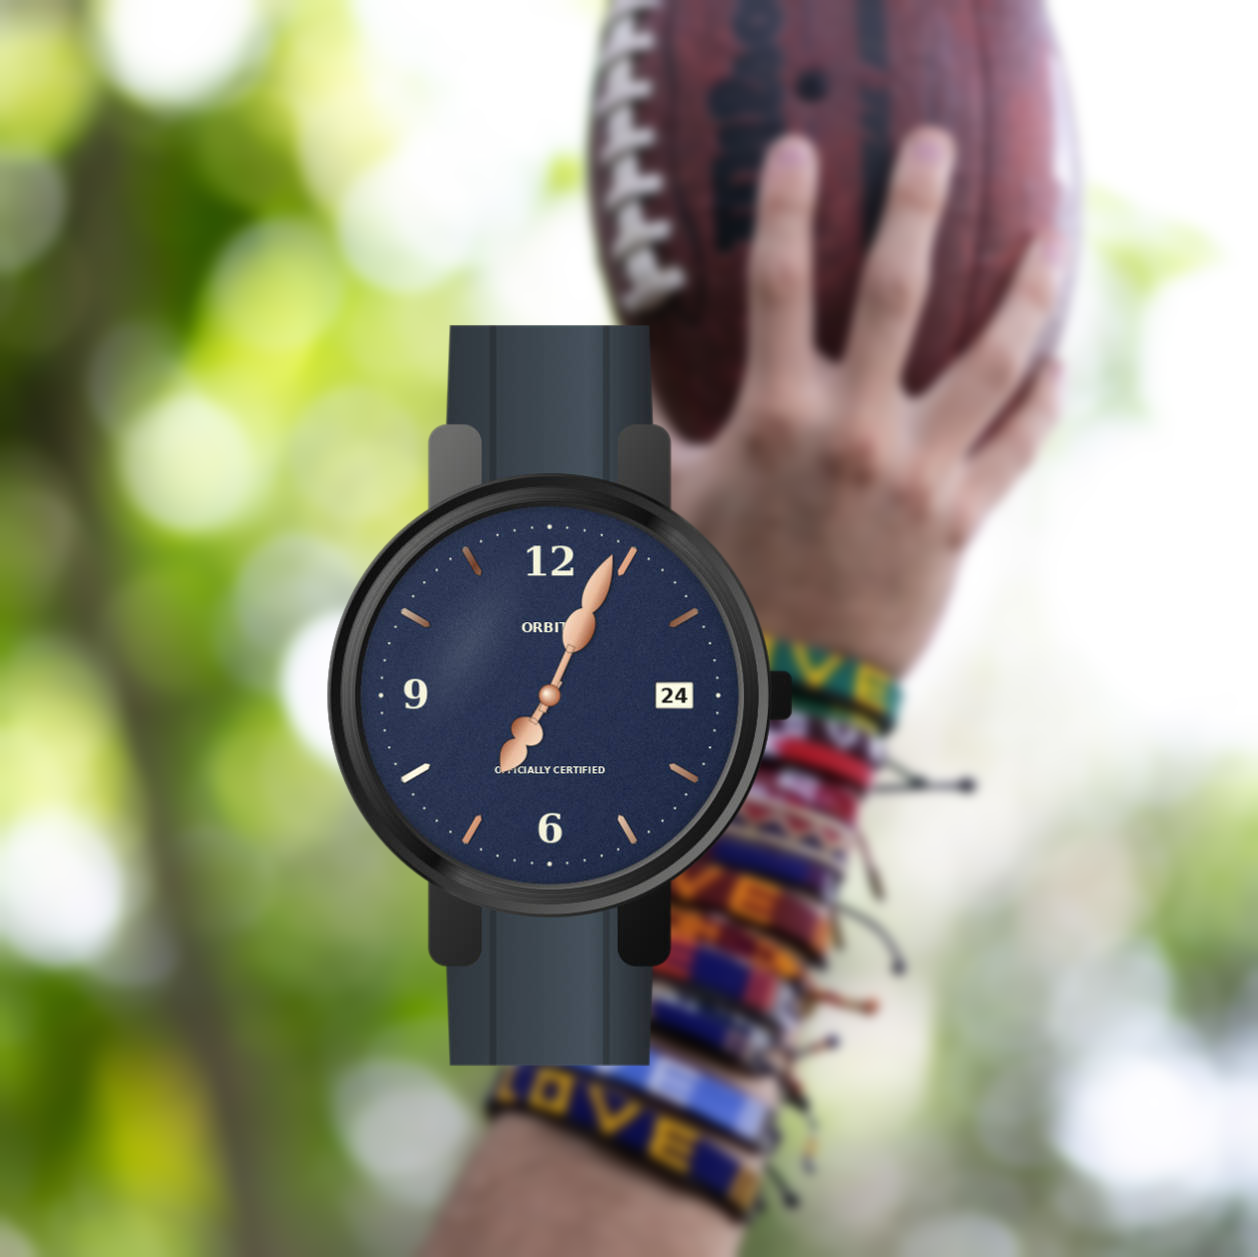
**7:04**
